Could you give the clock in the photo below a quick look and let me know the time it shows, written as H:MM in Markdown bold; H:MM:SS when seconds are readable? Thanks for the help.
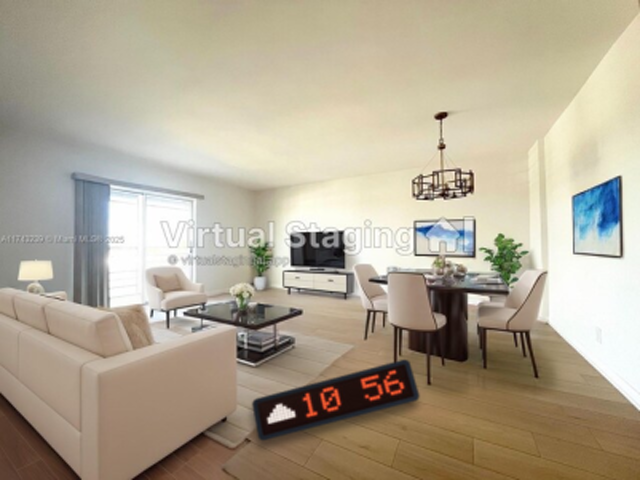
**10:56**
